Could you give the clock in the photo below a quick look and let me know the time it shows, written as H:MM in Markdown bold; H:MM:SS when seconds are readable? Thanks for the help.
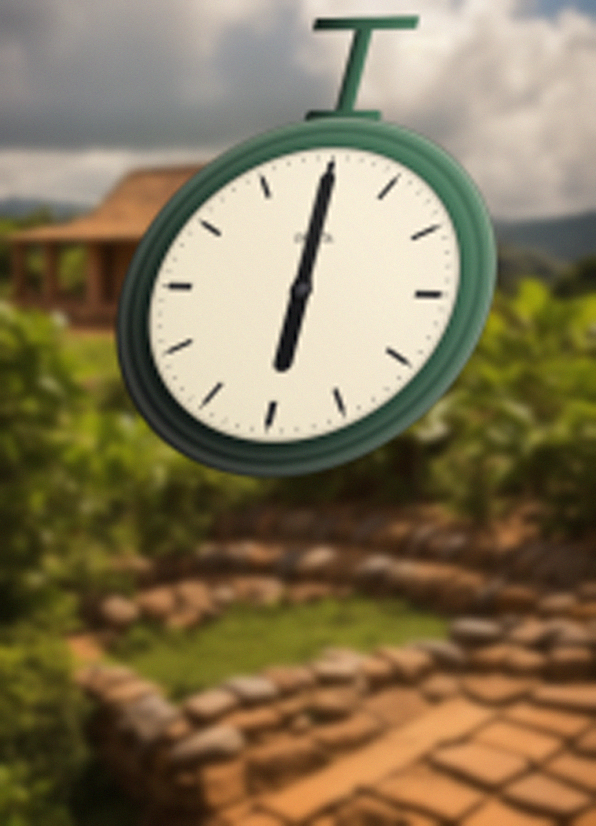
**6:00**
